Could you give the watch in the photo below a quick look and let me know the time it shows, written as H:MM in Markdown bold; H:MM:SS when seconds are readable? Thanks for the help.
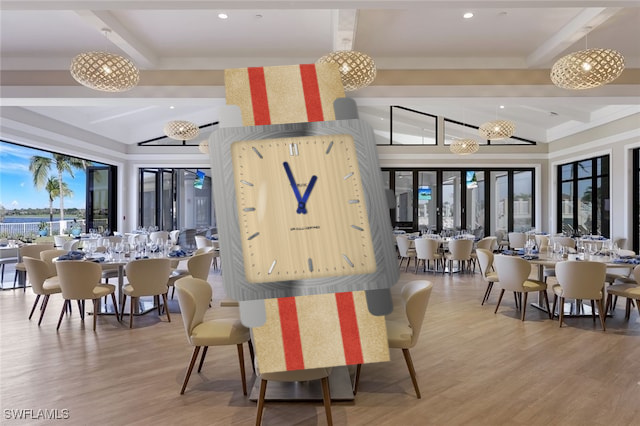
**12:58**
